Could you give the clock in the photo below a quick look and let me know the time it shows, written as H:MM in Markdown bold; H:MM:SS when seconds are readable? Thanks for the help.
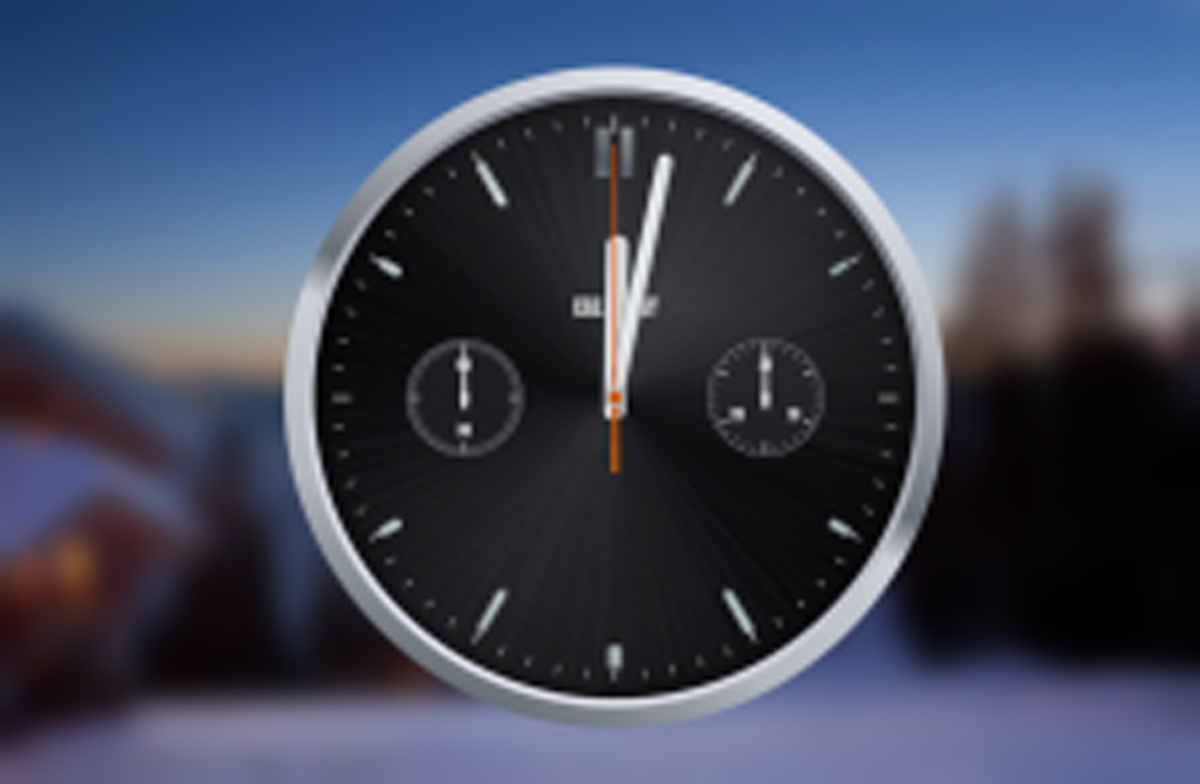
**12:02**
